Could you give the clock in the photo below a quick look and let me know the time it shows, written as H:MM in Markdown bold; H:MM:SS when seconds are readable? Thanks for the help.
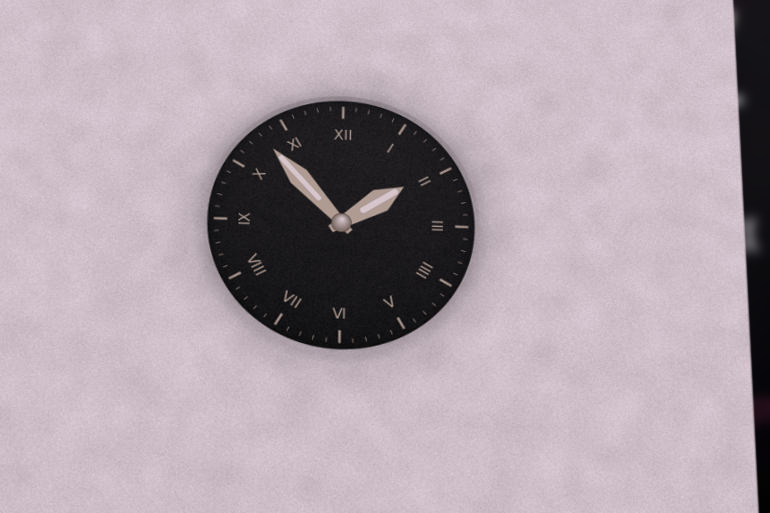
**1:53**
